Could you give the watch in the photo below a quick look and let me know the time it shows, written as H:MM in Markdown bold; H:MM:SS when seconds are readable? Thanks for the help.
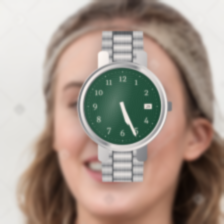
**5:26**
